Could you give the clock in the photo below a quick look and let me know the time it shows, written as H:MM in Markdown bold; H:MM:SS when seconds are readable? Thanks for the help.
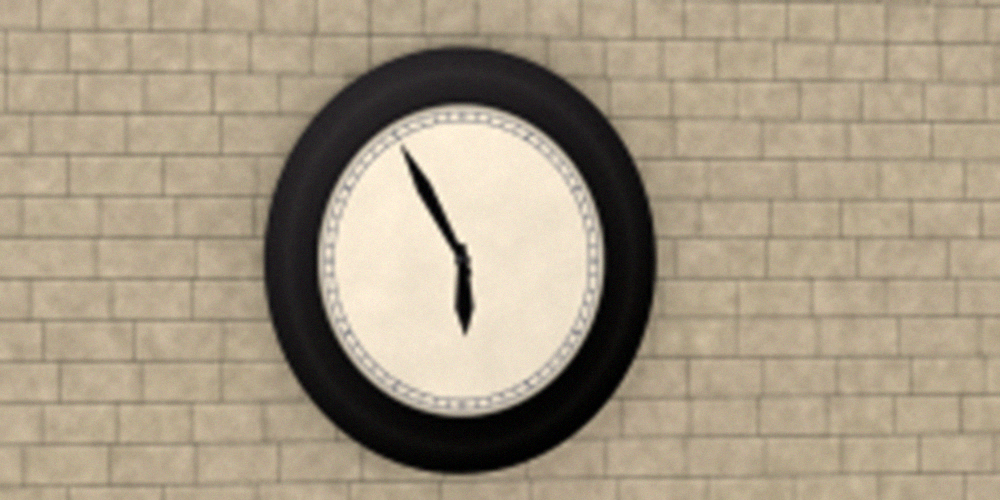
**5:55**
